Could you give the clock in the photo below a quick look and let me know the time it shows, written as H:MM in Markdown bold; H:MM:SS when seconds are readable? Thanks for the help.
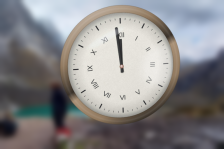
**11:59**
